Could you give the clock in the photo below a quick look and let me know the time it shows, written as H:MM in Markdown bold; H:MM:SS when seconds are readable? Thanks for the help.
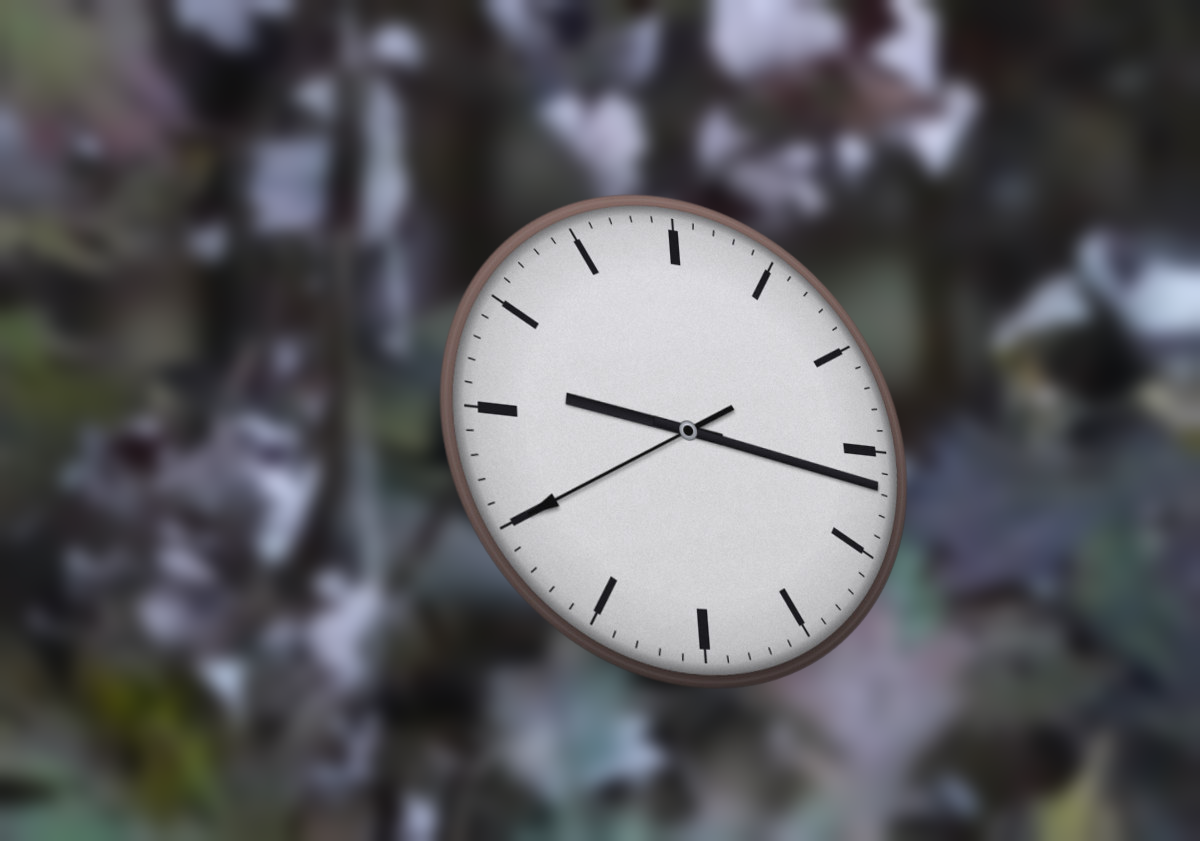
**9:16:40**
